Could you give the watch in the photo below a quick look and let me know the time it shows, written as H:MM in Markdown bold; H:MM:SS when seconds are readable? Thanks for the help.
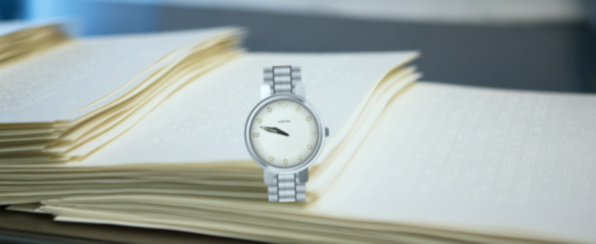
**9:48**
